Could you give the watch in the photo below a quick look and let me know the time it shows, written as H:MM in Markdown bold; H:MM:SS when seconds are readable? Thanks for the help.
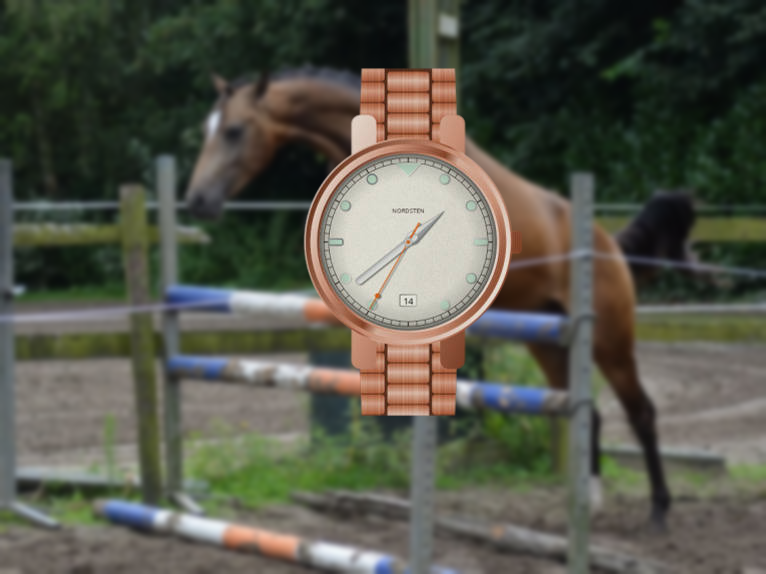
**1:38:35**
